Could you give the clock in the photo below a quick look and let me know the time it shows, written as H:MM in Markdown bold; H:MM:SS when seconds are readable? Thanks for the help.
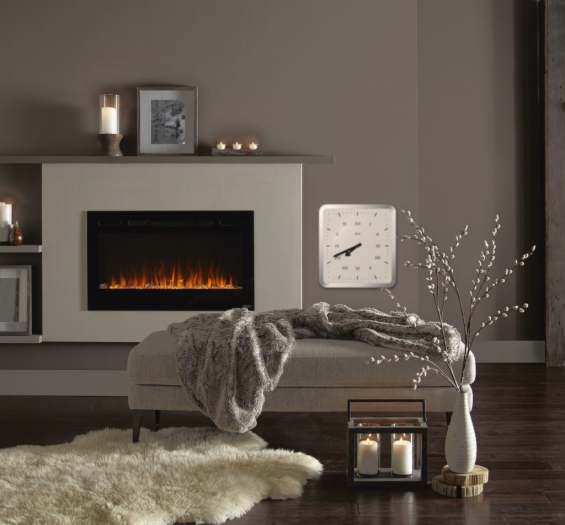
**7:41**
